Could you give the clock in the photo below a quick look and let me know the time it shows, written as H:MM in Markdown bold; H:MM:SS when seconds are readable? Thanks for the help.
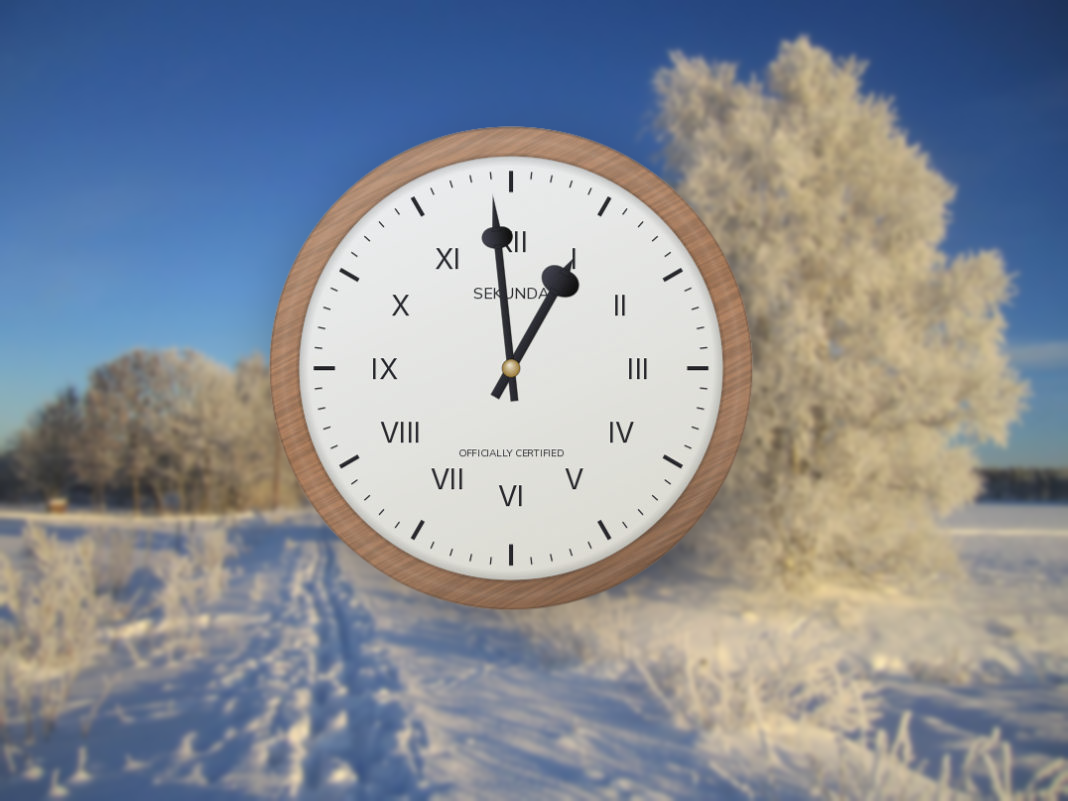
**12:59**
